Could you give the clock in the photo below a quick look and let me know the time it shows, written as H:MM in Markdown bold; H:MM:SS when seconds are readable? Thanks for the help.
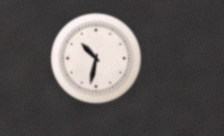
**10:32**
